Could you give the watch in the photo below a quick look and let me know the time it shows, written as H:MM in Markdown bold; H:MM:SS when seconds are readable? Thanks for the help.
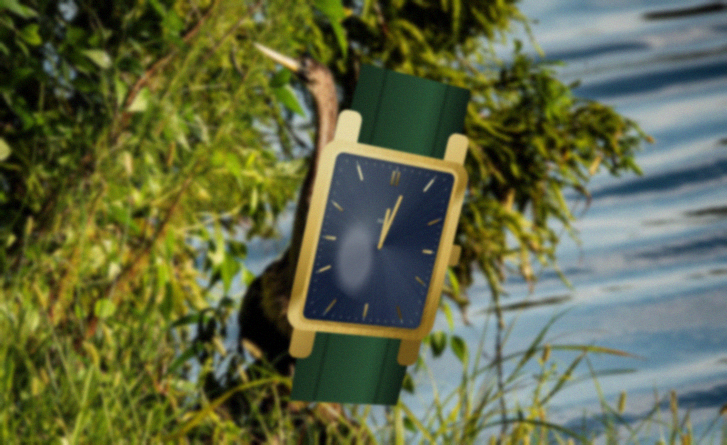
**12:02**
